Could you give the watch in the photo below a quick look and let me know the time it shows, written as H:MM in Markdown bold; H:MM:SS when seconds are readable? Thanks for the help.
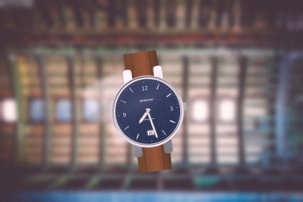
**7:28**
